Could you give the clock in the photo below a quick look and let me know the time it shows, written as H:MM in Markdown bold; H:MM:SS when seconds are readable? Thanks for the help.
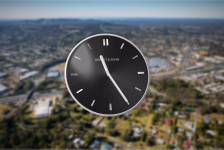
**11:25**
